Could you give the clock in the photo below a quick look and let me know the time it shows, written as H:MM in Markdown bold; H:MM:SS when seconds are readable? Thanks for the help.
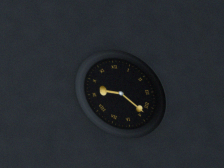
**9:23**
